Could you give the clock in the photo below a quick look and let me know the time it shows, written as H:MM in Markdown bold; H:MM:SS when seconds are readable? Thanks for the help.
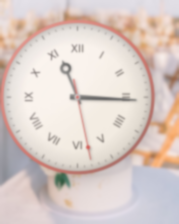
**11:15:28**
